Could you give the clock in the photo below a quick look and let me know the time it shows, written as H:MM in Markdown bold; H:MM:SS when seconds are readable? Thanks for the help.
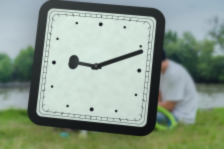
**9:11**
